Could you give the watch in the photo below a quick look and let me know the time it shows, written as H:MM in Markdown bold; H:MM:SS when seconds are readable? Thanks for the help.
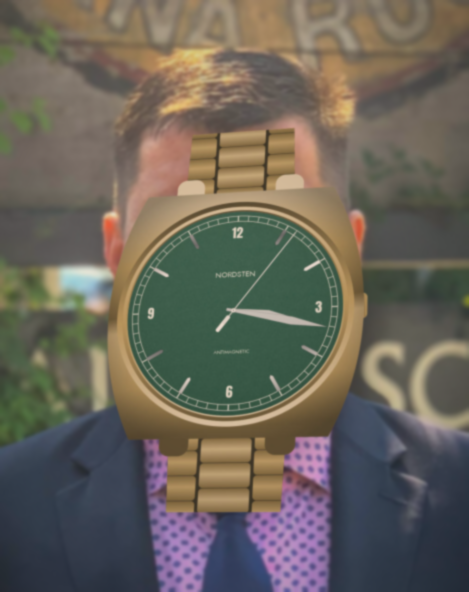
**3:17:06**
